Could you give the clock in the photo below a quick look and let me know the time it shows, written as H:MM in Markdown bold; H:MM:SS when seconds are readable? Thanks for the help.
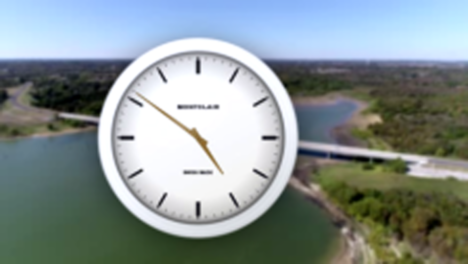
**4:51**
